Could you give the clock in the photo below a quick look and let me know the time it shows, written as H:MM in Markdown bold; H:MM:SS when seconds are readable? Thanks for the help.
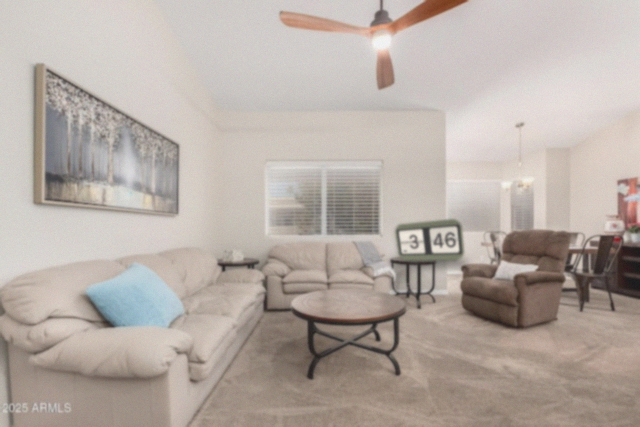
**3:46**
